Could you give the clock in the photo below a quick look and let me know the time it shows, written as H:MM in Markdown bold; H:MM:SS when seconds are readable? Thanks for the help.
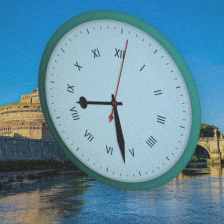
**8:27:01**
